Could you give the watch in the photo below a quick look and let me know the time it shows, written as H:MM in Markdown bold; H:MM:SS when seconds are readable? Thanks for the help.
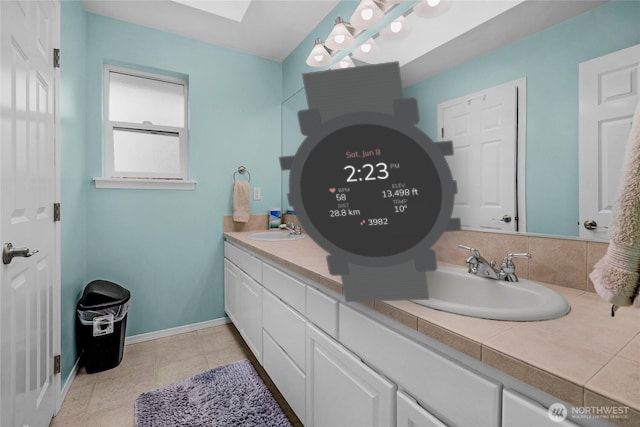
**2:23**
